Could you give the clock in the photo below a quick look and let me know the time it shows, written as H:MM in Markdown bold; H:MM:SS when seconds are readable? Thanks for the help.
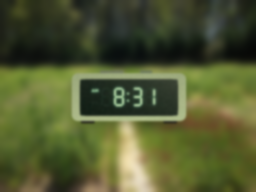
**8:31**
